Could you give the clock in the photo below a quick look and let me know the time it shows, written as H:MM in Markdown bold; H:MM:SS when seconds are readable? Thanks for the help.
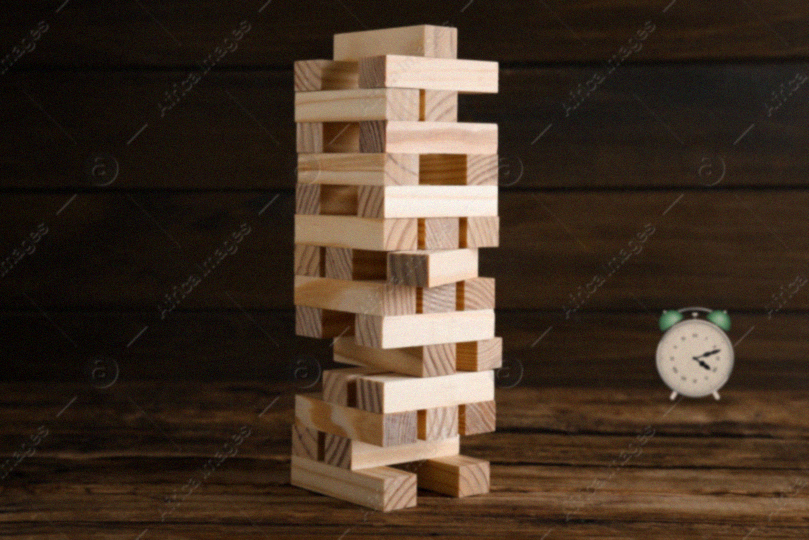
**4:12**
